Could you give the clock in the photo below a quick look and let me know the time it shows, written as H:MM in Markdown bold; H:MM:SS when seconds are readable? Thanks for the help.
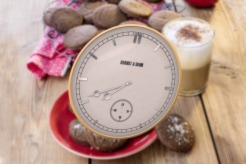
**7:41**
